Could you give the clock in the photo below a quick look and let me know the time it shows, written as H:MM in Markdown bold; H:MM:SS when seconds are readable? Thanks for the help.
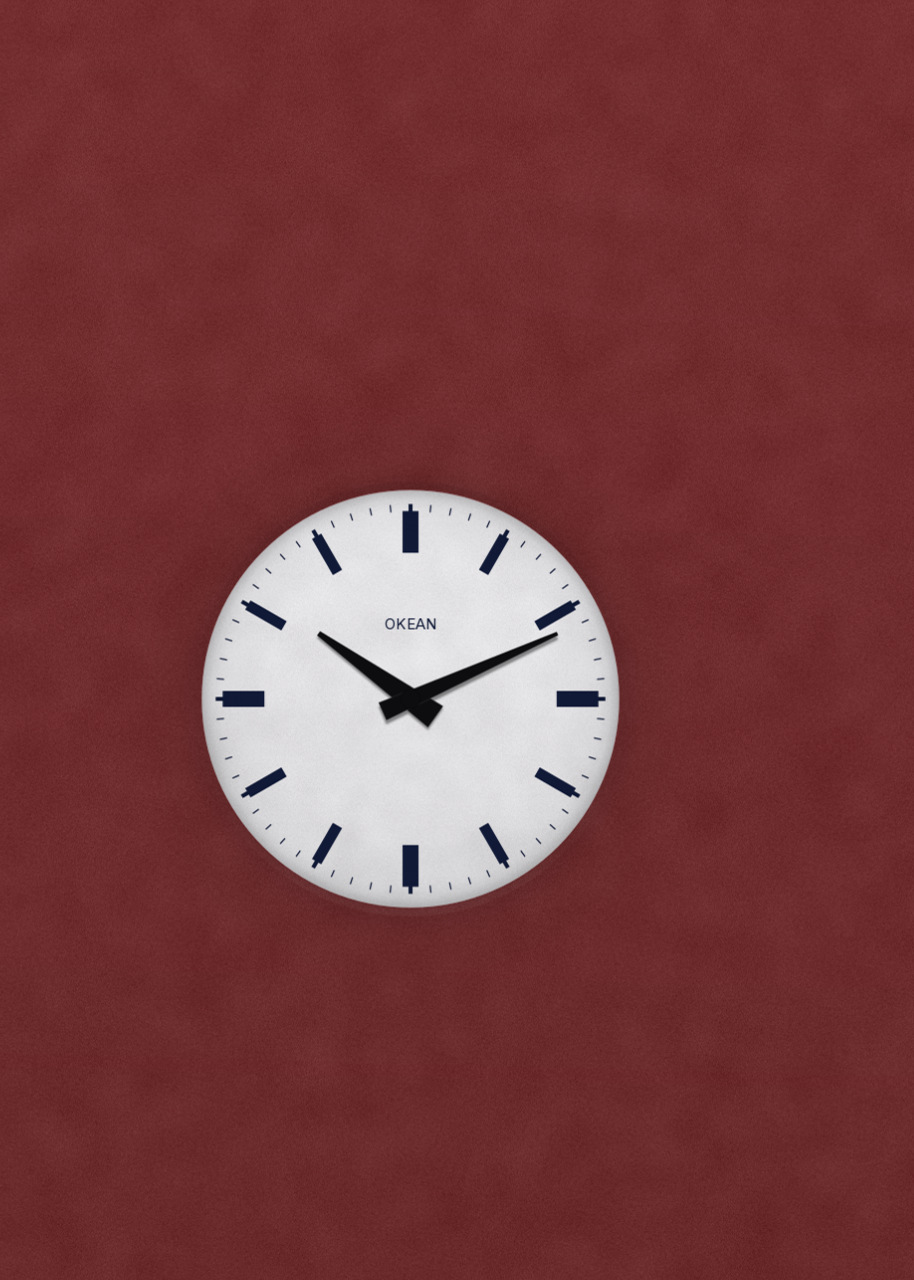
**10:11**
